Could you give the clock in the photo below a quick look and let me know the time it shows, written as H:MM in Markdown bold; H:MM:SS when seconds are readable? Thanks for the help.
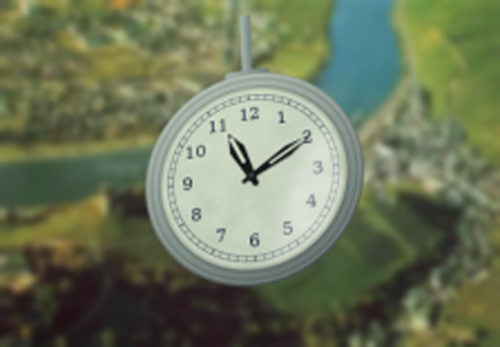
**11:10**
